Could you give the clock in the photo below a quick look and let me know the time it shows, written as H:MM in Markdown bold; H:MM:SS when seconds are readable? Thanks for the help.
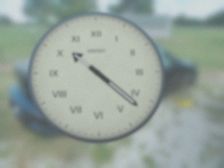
**10:22**
